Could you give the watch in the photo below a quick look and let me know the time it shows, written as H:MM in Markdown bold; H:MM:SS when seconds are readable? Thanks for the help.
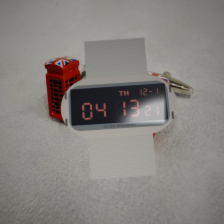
**4:13:21**
